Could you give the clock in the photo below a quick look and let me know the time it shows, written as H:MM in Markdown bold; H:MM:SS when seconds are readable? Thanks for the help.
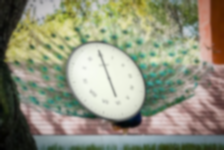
**6:00**
